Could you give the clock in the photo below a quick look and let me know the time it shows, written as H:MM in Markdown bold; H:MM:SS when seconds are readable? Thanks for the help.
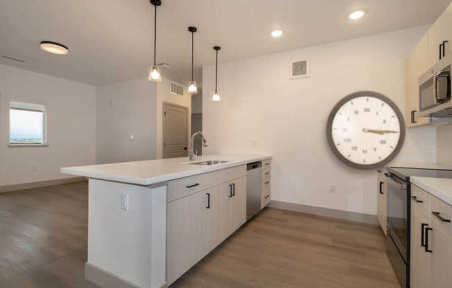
**3:15**
